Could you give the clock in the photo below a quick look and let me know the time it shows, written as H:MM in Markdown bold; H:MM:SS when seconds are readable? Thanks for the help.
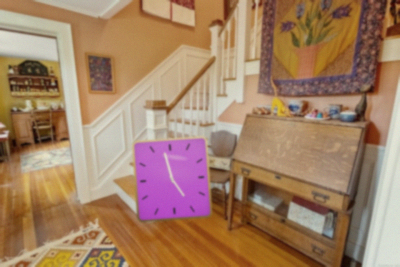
**4:58**
